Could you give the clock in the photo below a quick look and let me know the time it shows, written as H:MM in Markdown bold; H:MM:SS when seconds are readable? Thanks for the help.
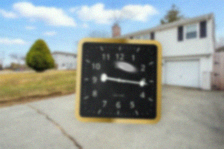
**9:16**
